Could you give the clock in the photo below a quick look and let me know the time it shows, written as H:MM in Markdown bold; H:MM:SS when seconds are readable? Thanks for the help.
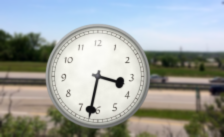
**3:32**
